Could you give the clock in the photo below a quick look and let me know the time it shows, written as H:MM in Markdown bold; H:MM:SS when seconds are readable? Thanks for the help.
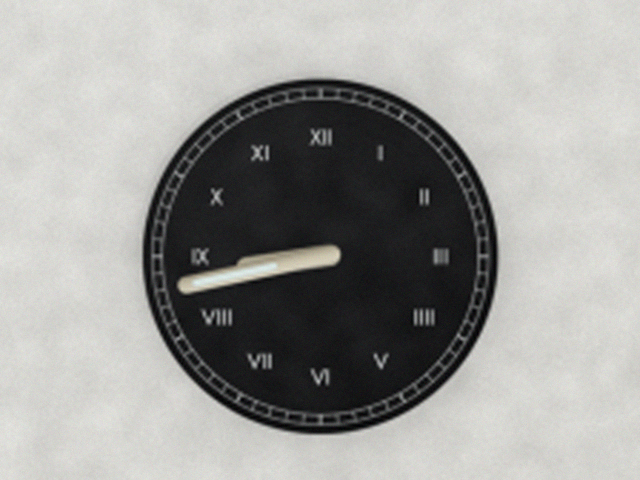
**8:43**
